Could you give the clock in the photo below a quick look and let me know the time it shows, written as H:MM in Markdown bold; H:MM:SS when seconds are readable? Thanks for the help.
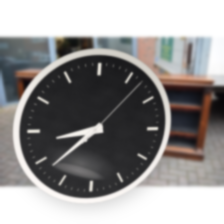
**8:38:07**
